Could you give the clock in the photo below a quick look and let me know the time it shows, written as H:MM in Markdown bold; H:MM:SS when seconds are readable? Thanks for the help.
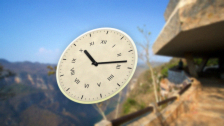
**10:13**
